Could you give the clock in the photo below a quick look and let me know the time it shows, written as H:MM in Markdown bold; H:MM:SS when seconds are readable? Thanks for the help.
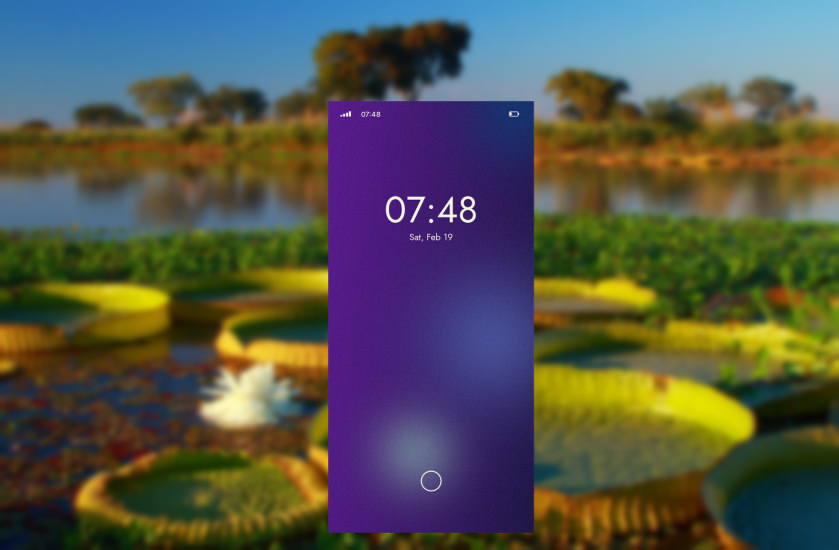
**7:48**
